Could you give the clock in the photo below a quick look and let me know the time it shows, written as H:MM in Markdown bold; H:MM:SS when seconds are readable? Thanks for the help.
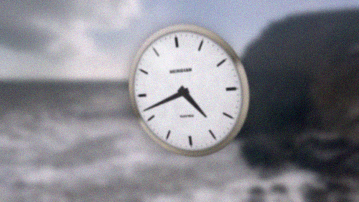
**4:42**
